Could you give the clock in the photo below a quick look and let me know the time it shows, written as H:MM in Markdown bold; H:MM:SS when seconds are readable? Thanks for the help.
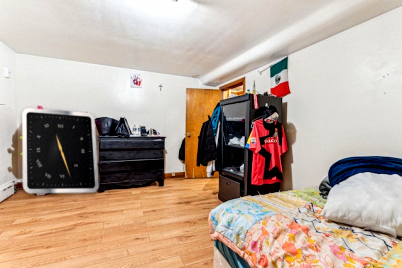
**11:27**
